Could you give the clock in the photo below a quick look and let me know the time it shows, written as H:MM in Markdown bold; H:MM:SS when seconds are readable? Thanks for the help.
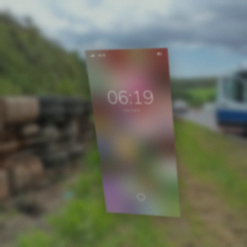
**6:19**
